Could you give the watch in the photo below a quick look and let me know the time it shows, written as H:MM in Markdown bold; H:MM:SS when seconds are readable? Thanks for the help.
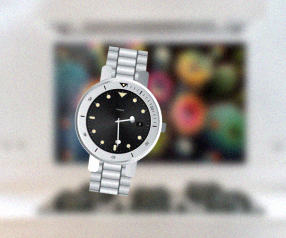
**2:29**
